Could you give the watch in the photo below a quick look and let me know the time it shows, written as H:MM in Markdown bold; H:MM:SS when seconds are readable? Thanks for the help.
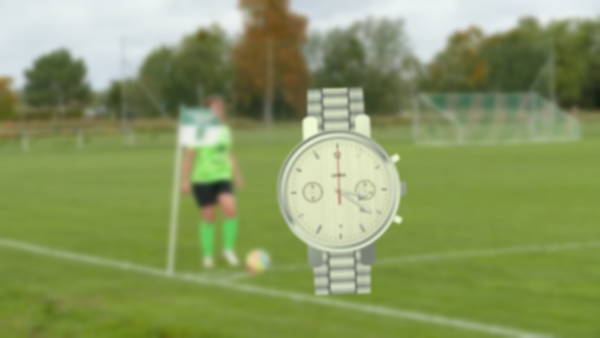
**3:21**
